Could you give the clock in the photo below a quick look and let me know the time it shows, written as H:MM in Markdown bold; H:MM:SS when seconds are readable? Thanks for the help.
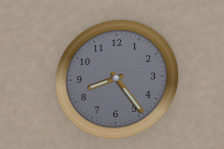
**8:24**
